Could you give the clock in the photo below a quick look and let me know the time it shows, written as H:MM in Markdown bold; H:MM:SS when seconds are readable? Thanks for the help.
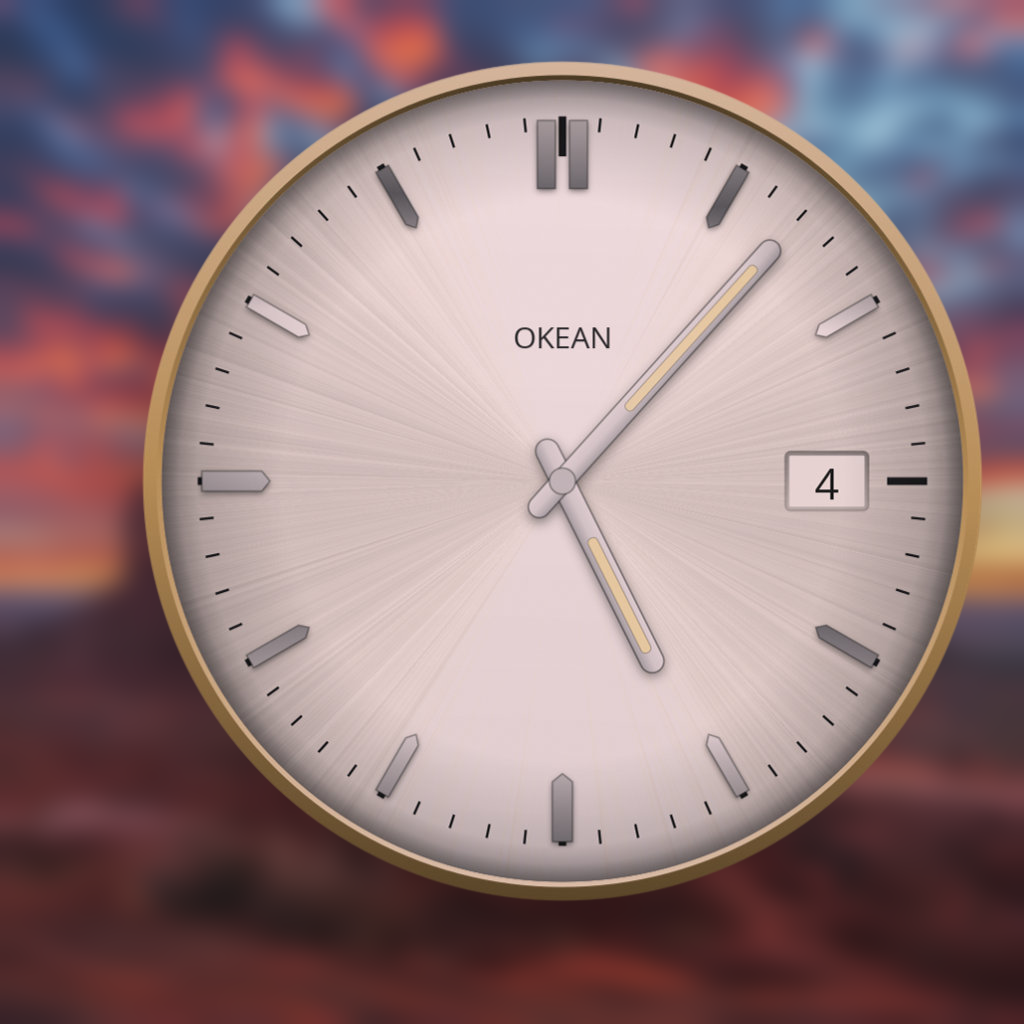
**5:07**
